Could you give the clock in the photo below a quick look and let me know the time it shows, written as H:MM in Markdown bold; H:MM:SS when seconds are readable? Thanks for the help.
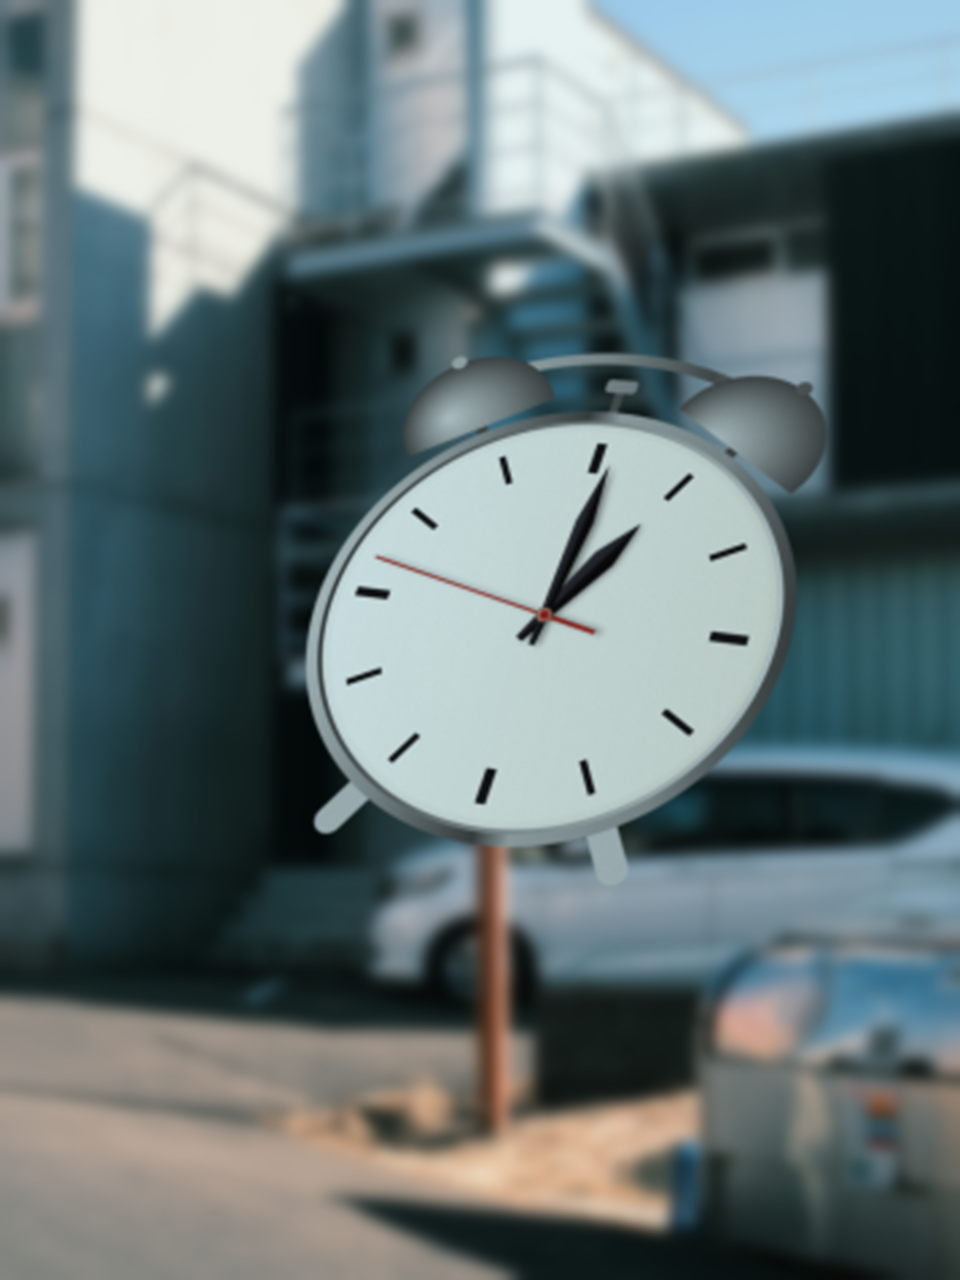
**1:00:47**
